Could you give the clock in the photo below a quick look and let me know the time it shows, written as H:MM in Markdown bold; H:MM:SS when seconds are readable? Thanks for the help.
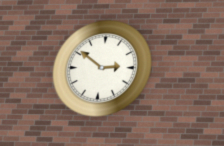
**2:51**
